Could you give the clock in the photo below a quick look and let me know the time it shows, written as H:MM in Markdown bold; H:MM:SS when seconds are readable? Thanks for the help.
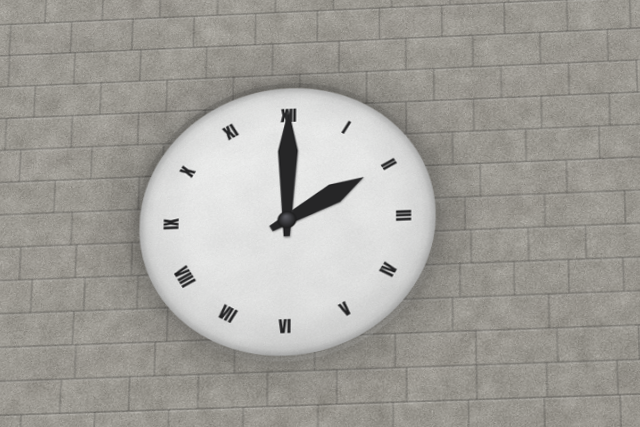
**2:00**
